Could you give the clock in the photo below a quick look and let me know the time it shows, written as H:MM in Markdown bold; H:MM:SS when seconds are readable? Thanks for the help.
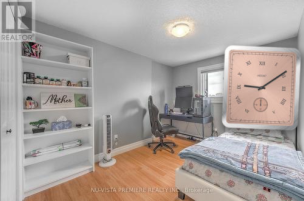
**9:09**
